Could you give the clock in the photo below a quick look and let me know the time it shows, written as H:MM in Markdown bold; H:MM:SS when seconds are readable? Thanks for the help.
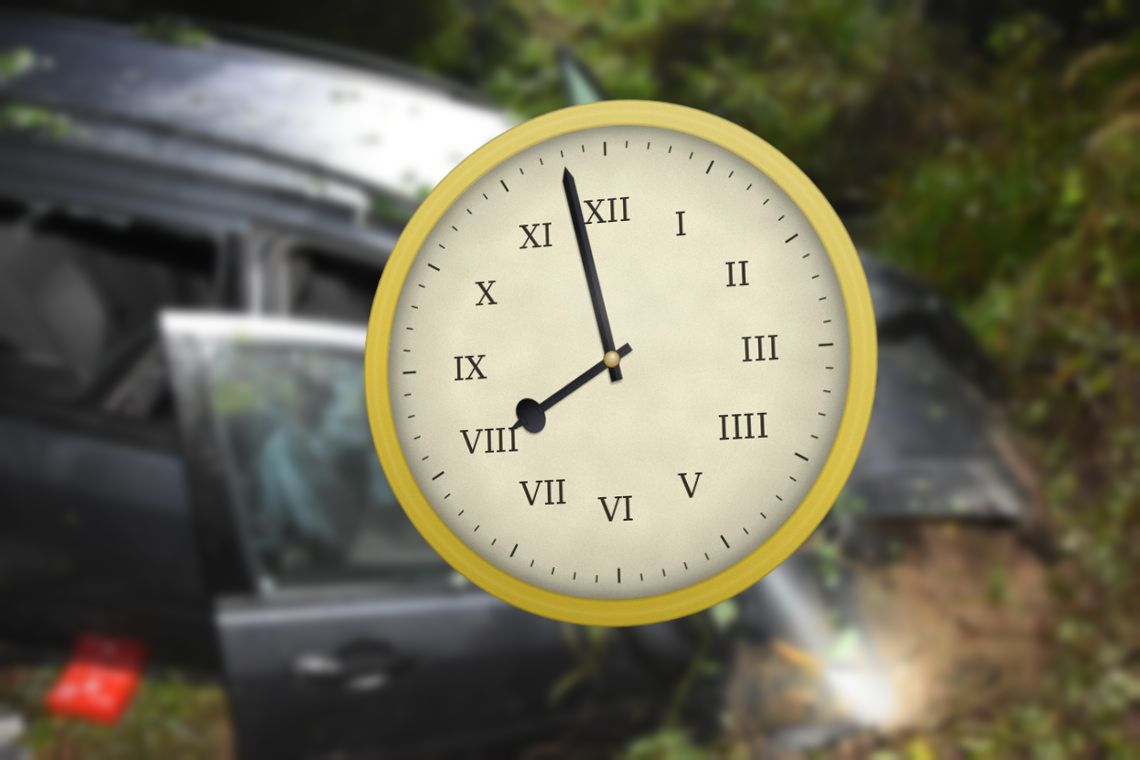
**7:58**
